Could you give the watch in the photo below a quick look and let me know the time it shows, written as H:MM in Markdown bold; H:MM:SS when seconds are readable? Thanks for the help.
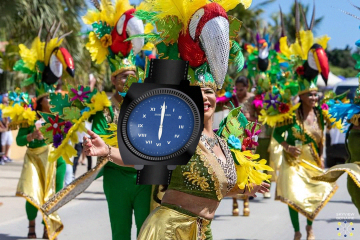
**6:00**
